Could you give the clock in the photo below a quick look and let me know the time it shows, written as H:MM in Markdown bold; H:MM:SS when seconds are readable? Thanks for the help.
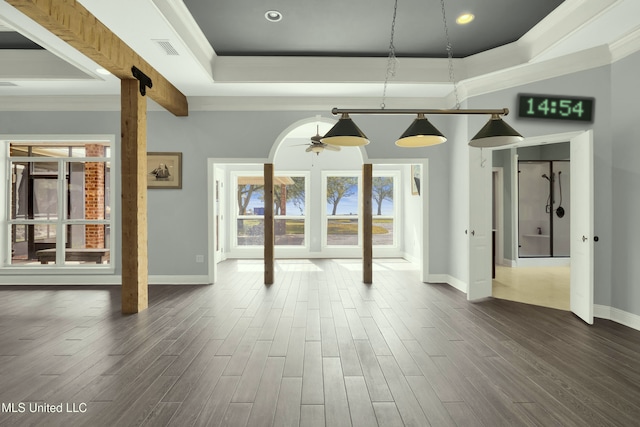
**14:54**
